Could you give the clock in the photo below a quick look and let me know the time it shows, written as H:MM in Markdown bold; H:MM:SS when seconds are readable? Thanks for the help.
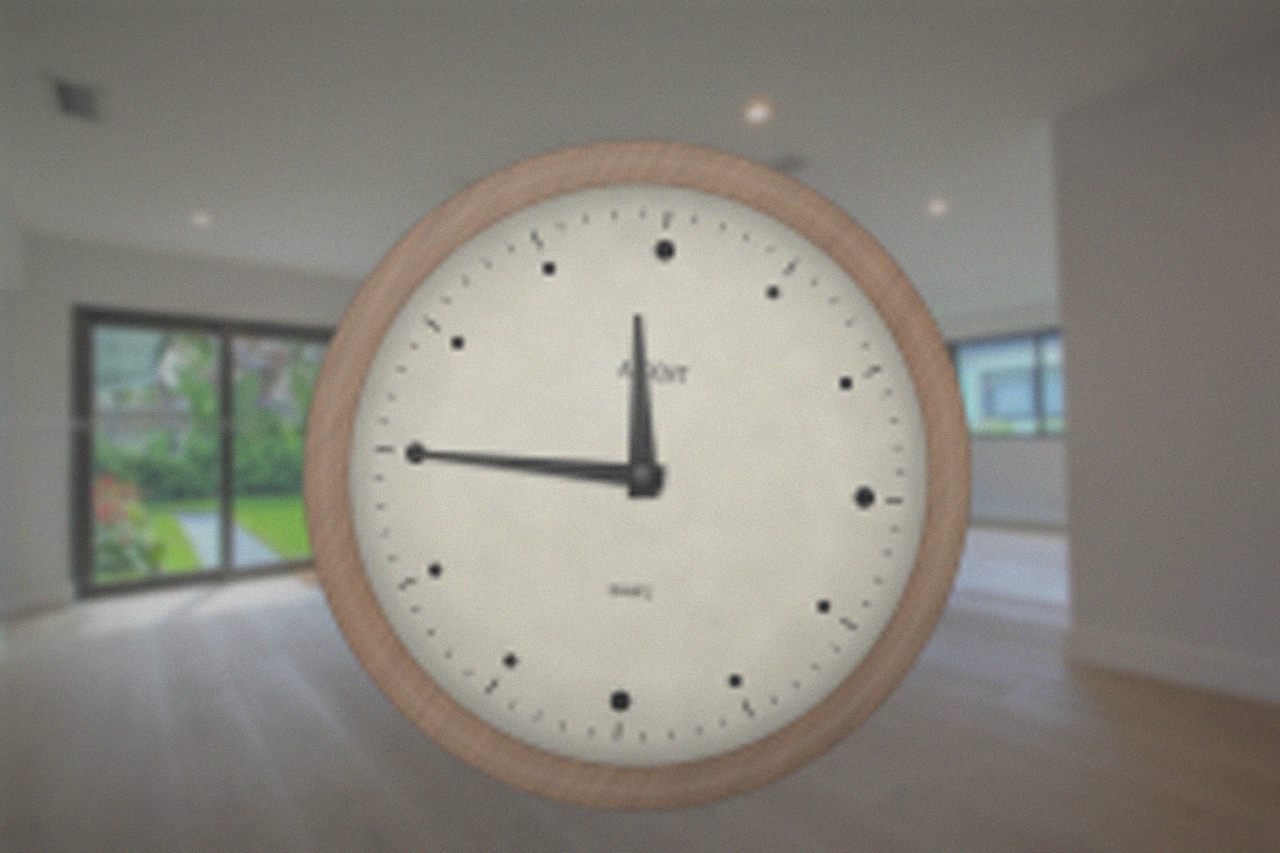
**11:45**
